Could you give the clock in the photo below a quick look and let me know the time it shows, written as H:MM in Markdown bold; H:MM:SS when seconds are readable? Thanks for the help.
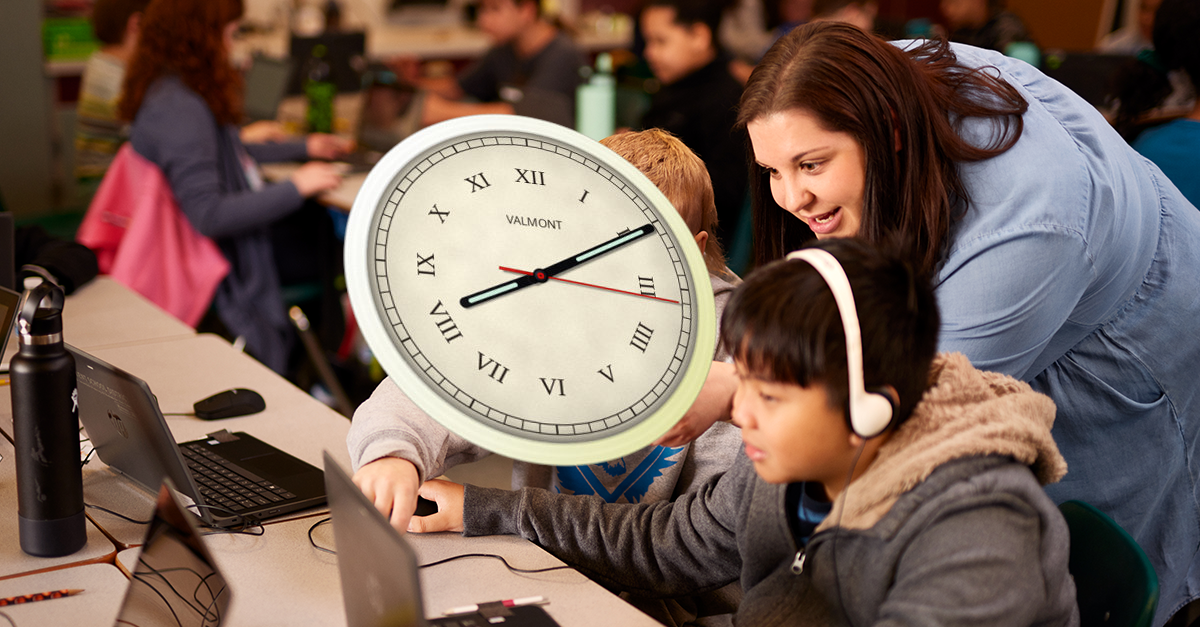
**8:10:16**
